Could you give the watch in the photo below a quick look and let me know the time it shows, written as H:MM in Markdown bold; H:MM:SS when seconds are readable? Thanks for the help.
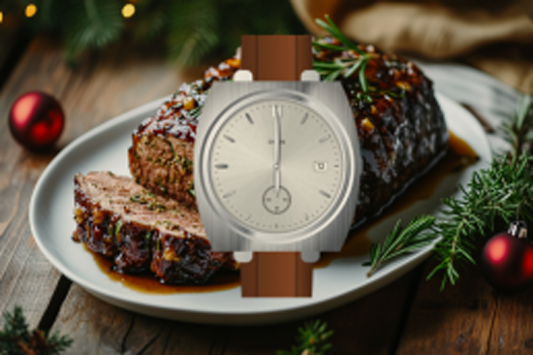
**6:00**
